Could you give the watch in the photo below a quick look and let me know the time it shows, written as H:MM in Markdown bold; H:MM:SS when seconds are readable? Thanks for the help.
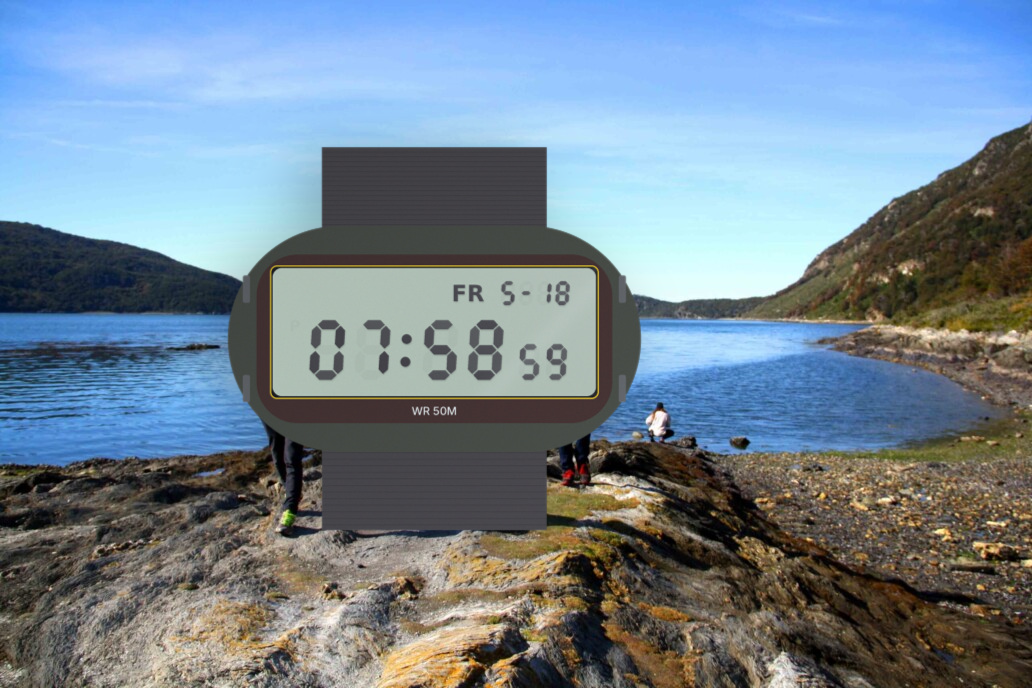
**7:58:59**
